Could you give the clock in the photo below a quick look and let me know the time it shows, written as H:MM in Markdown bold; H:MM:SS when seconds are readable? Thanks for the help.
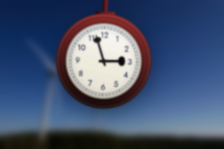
**2:57**
